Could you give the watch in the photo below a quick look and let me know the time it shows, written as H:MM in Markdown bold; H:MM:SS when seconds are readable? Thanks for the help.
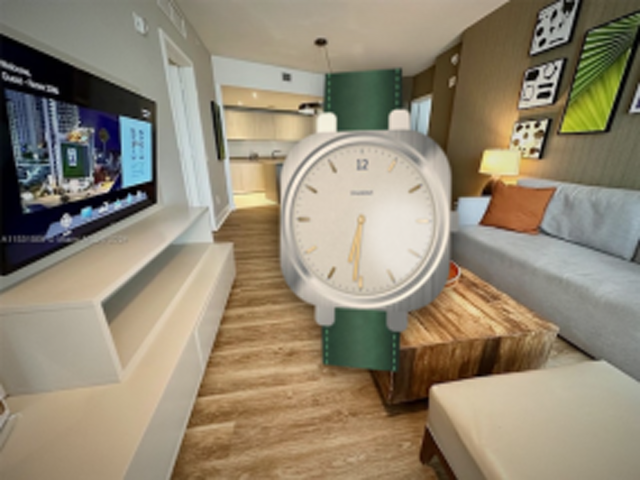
**6:31**
